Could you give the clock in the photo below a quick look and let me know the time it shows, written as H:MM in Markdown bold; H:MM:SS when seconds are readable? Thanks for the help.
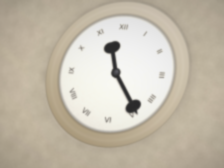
**11:24**
